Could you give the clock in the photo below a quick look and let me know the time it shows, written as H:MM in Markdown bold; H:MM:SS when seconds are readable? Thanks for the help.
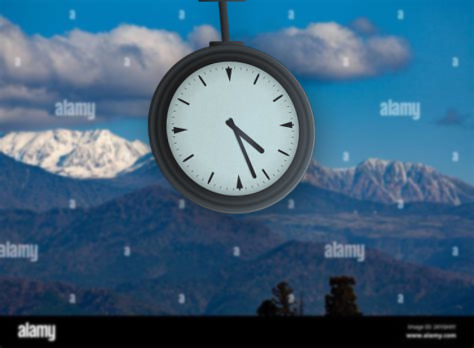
**4:27**
